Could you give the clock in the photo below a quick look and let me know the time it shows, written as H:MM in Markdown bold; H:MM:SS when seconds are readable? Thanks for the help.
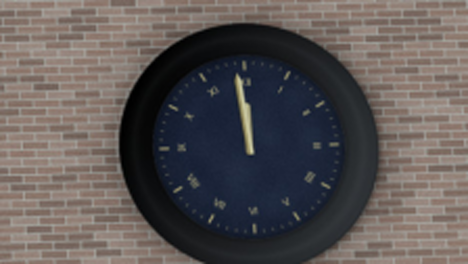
**11:59**
